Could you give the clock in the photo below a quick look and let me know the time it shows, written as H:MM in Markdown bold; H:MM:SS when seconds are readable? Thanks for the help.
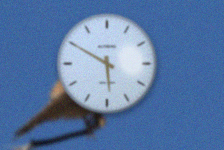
**5:50**
